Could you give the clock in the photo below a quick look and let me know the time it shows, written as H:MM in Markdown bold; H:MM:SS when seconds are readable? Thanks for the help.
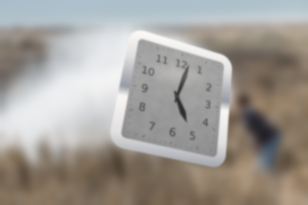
**5:02**
